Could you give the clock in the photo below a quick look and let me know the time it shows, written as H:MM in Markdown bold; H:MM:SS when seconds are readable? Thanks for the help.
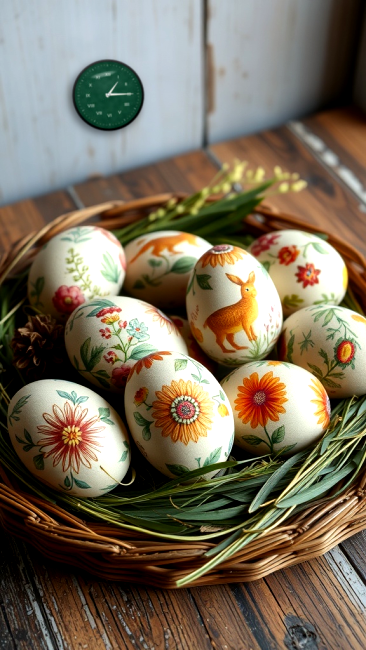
**1:15**
